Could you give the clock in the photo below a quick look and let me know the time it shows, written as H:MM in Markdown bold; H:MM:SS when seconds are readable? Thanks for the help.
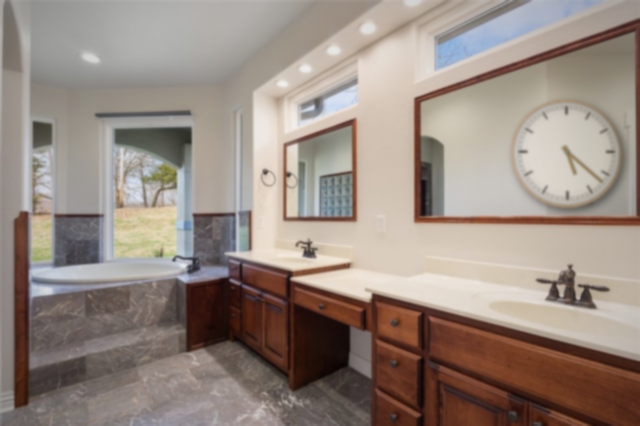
**5:22**
